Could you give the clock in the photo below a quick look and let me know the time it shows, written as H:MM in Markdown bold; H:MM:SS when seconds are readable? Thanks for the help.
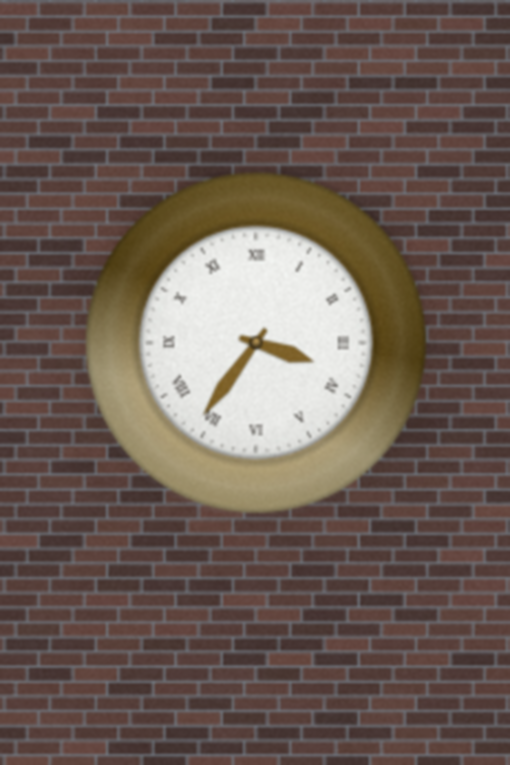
**3:36**
